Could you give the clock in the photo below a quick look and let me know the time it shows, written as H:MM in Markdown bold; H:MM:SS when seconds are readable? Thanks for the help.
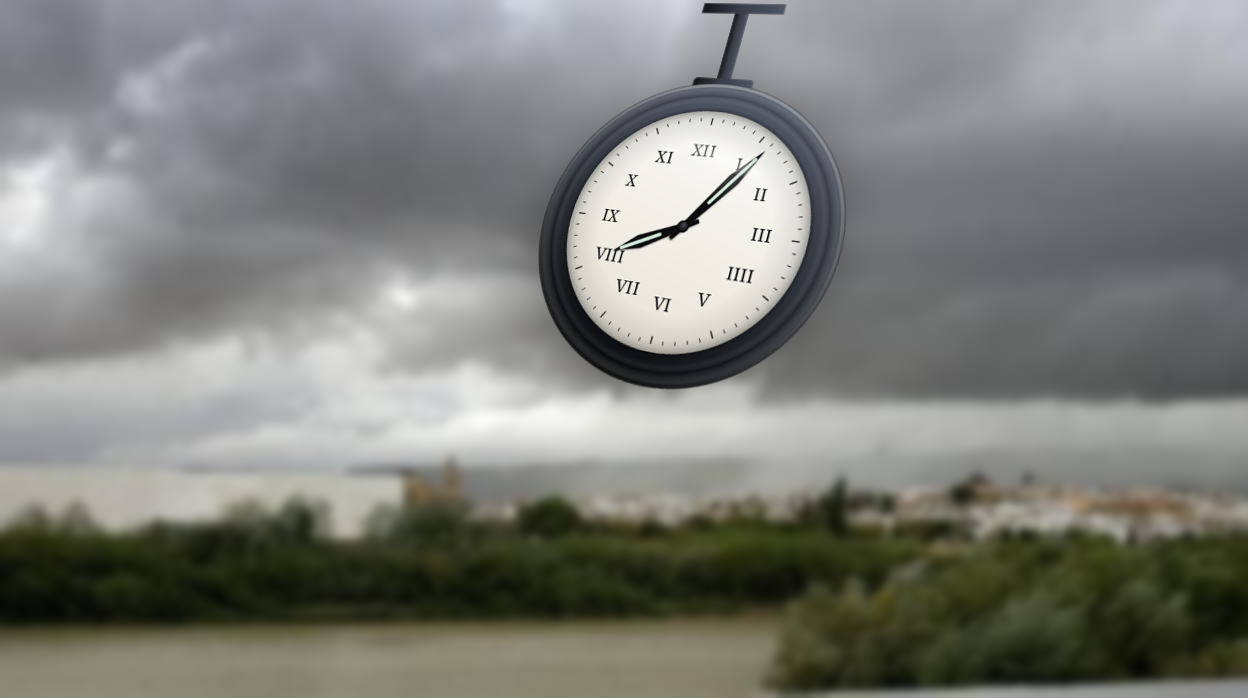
**8:06**
